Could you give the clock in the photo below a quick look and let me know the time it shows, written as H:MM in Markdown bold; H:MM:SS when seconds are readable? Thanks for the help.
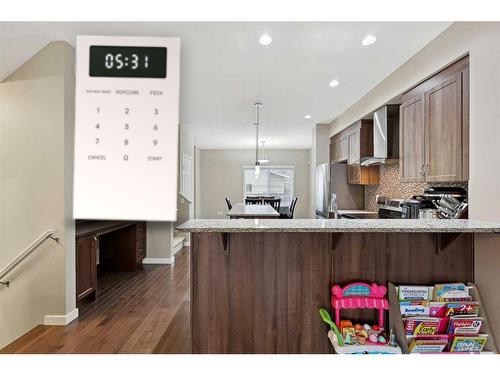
**5:31**
